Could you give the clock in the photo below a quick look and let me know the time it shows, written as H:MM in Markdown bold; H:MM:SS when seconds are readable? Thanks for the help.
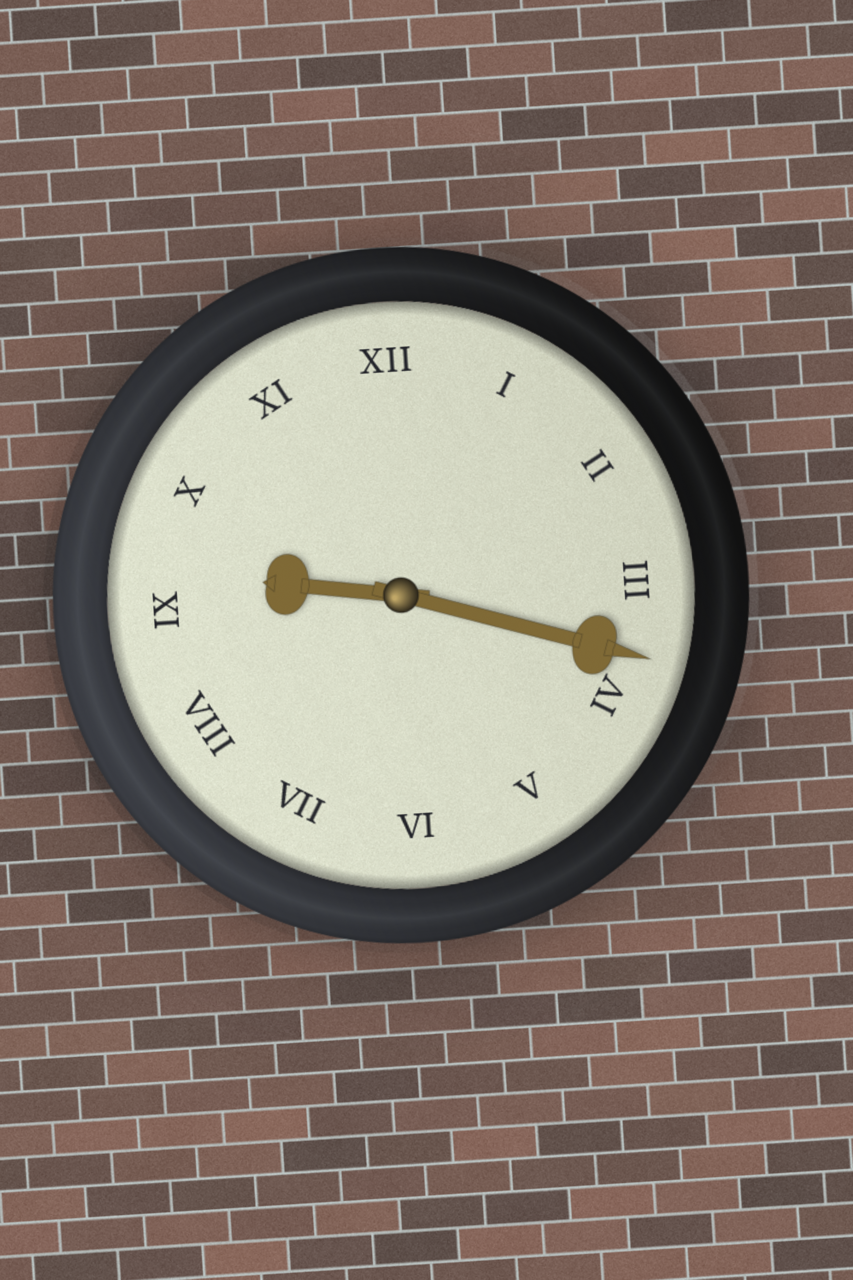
**9:18**
